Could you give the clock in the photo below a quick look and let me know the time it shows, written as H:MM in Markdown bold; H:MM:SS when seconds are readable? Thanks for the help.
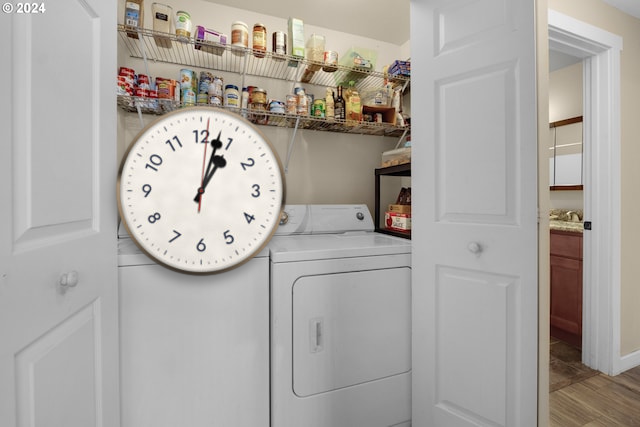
**1:03:01**
